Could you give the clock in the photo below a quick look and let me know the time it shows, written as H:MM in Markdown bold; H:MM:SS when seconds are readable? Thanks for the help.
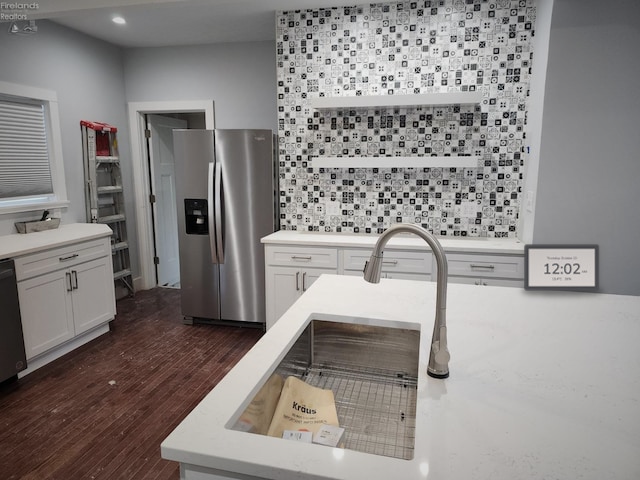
**12:02**
